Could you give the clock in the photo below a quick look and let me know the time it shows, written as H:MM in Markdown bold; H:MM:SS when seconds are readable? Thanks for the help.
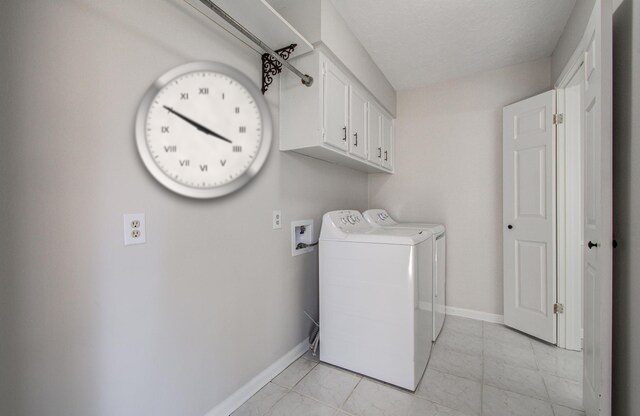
**3:50**
